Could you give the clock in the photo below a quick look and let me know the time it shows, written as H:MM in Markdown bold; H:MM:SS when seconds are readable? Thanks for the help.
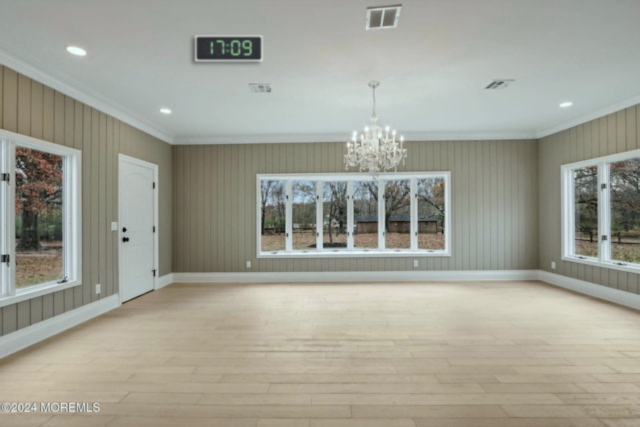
**17:09**
